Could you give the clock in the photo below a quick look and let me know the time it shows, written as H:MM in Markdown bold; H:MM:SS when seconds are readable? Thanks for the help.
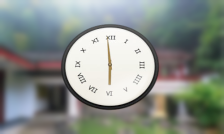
**5:59**
